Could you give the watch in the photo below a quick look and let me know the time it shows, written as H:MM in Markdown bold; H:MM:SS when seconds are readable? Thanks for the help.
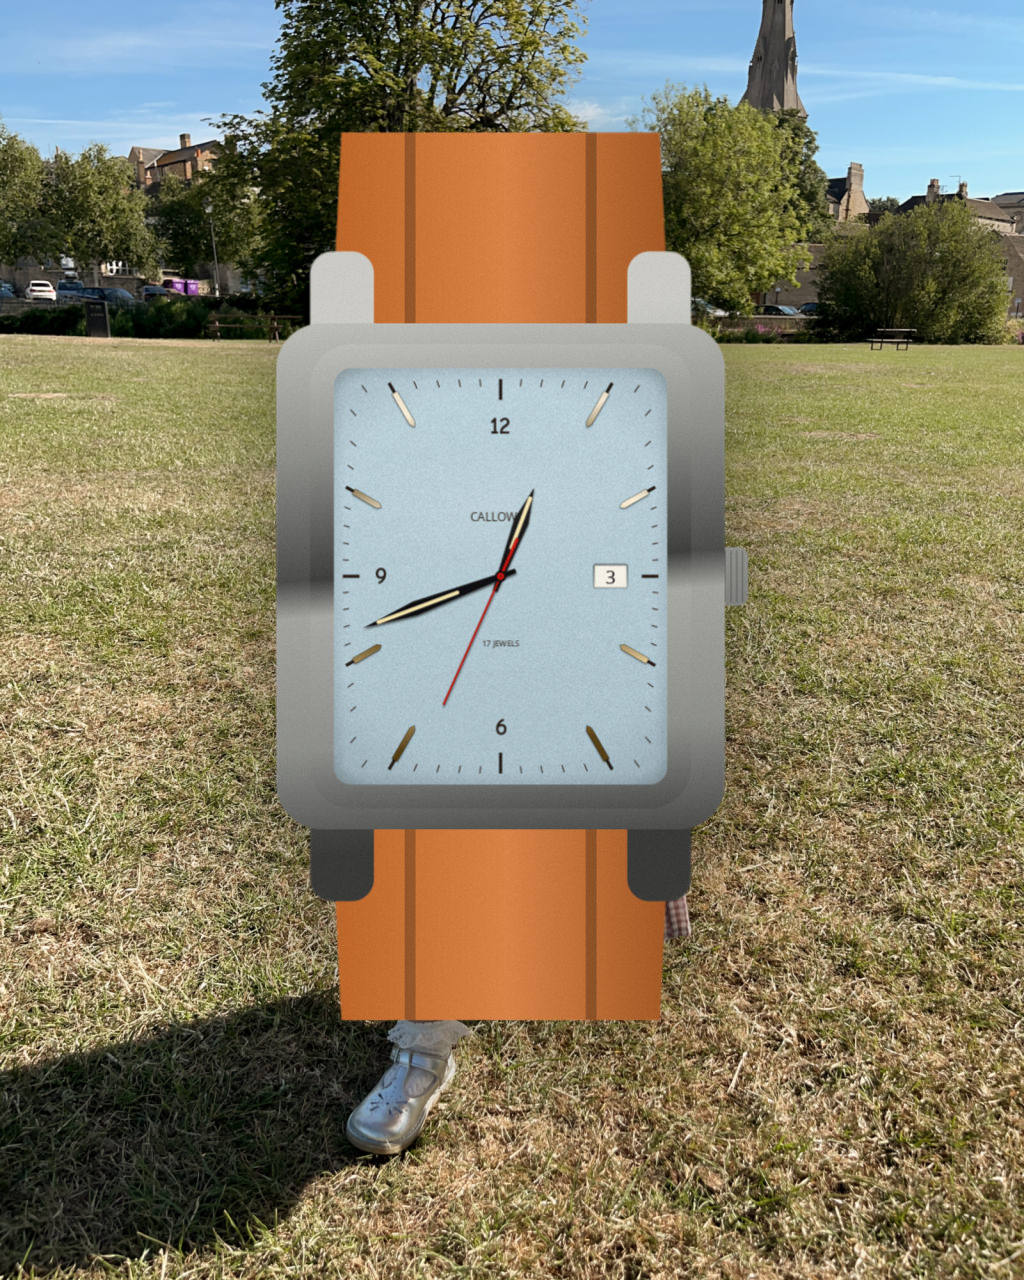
**12:41:34**
